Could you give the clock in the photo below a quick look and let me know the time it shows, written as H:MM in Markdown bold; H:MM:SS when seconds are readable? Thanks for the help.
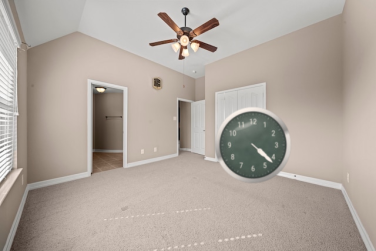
**4:22**
